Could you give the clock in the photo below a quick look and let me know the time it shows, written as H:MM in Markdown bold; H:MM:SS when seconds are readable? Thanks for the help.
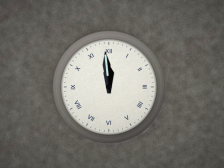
**11:59**
